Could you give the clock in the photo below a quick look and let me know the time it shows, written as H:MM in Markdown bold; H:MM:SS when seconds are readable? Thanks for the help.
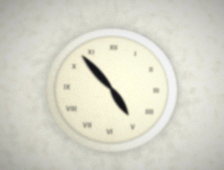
**4:53**
